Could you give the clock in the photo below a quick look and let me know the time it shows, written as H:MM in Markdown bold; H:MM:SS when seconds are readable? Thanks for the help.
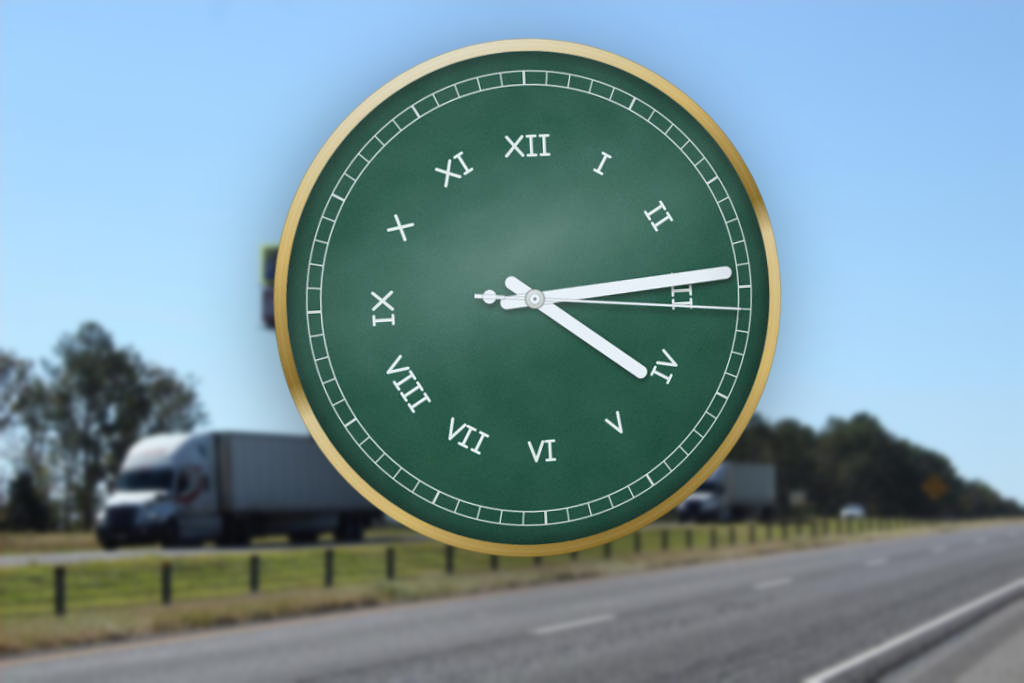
**4:14:16**
